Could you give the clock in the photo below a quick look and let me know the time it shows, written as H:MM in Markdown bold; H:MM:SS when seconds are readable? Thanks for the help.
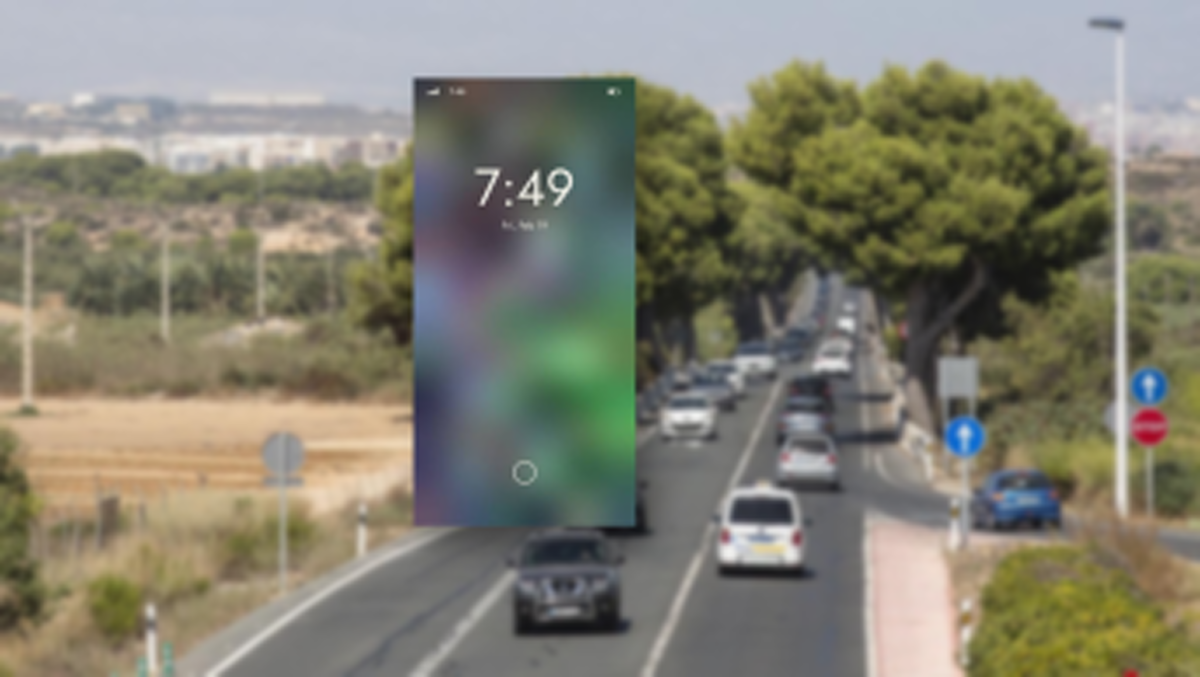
**7:49**
